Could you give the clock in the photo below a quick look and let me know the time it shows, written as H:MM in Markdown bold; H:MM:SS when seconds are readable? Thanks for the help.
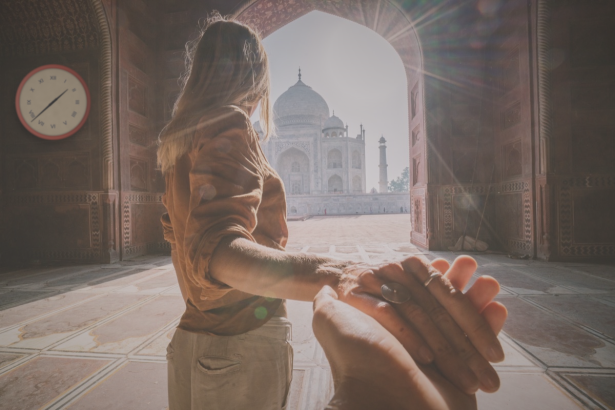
**1:38**
